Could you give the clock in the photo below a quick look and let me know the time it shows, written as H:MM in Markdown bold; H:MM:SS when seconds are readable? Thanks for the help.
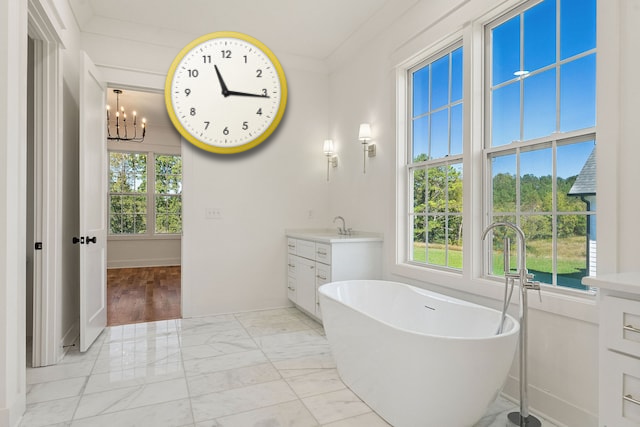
**11:16**
